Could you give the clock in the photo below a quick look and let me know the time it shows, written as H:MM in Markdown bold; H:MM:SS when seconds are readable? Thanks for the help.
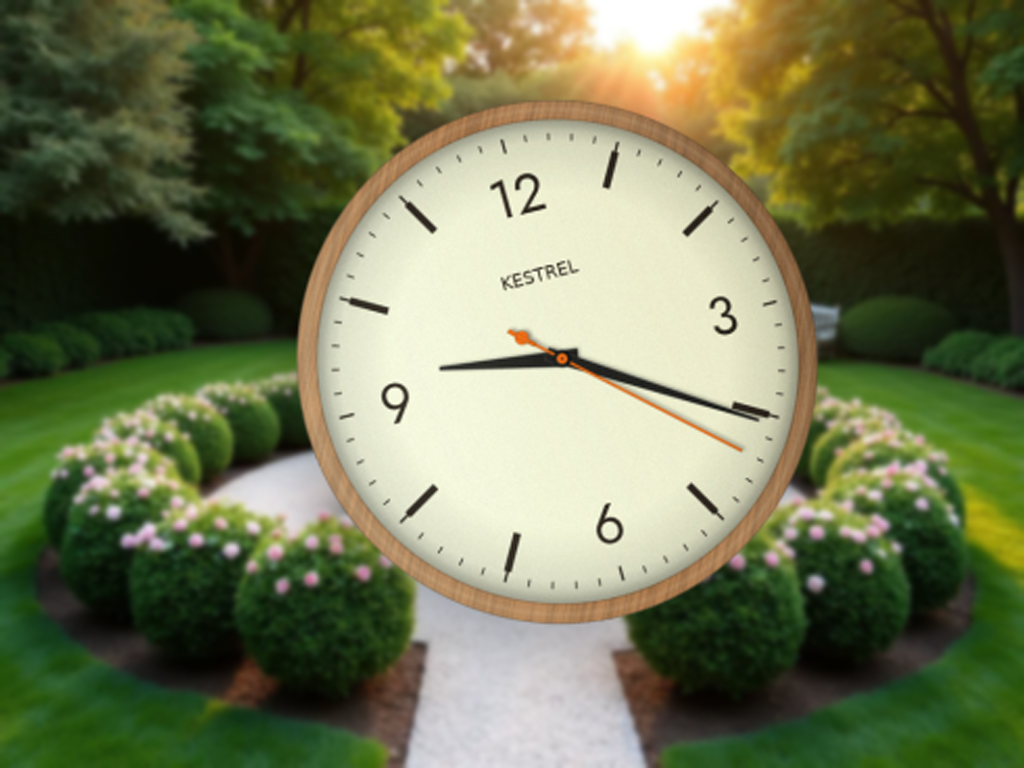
**9:20:22**
